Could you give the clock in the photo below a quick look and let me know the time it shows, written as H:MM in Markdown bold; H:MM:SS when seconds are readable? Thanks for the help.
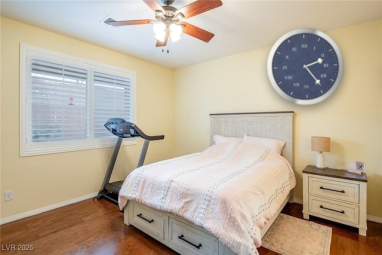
**2:24**
